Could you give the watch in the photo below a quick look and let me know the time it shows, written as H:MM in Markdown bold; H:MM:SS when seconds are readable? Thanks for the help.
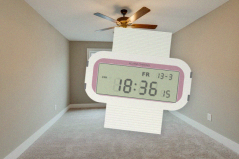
**18:36:15**
